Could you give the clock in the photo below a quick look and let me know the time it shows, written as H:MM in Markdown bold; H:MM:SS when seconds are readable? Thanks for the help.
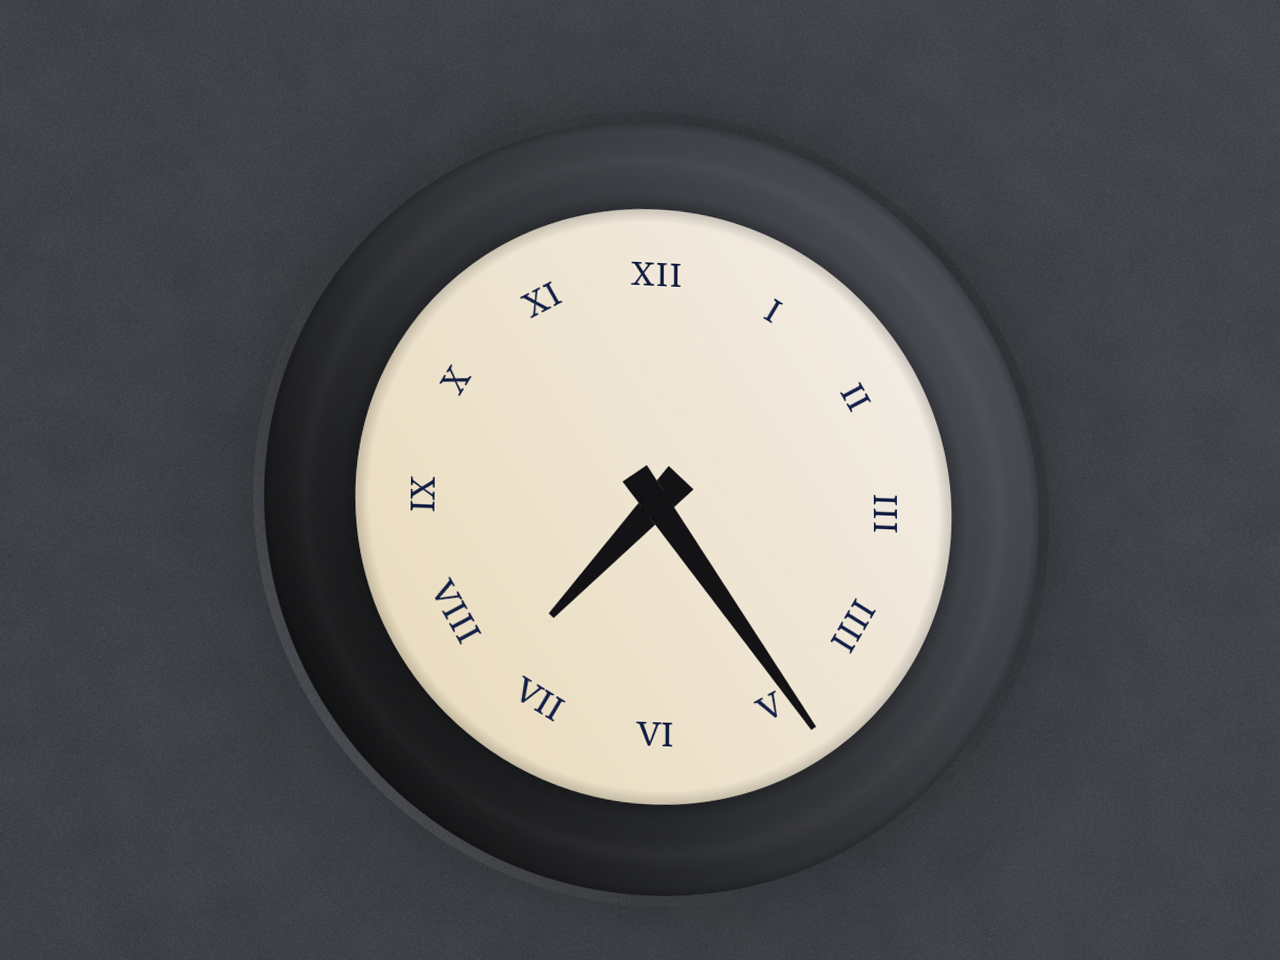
**7:24**
